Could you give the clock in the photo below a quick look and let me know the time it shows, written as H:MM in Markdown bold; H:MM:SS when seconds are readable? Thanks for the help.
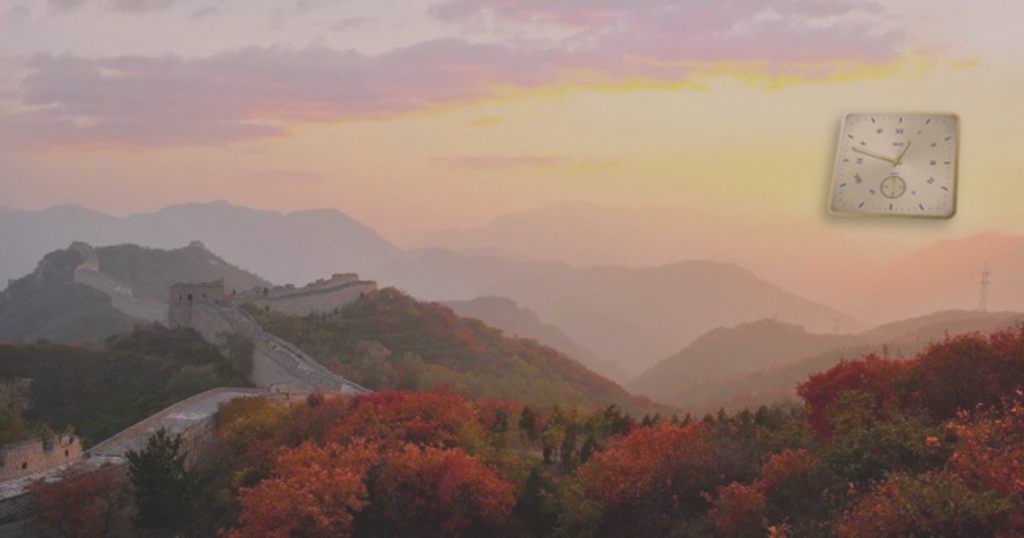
**12:48**
